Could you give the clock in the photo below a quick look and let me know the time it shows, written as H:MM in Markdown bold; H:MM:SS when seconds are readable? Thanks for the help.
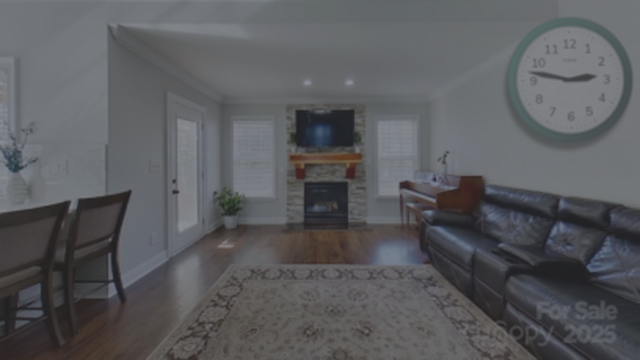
**2:47**
